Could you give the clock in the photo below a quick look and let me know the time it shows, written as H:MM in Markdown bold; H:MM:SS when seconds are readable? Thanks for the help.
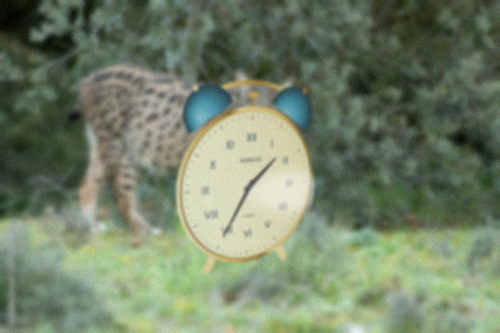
**1:35**
